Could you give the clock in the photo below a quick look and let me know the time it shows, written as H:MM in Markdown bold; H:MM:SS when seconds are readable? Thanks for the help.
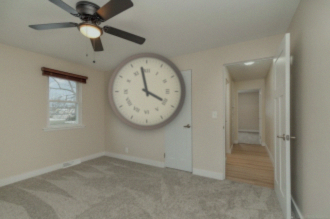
**3:58**
